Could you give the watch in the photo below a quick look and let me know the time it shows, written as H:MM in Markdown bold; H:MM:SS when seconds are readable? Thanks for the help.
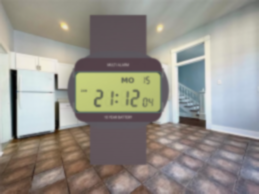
**21:12**
